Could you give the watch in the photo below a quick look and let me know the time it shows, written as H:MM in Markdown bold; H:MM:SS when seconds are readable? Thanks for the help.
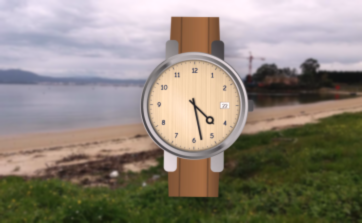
**4:28**
